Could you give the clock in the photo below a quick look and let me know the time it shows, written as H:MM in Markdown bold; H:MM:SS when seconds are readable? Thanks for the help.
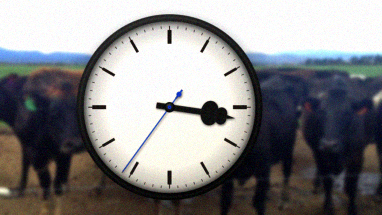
**3:16:36**
